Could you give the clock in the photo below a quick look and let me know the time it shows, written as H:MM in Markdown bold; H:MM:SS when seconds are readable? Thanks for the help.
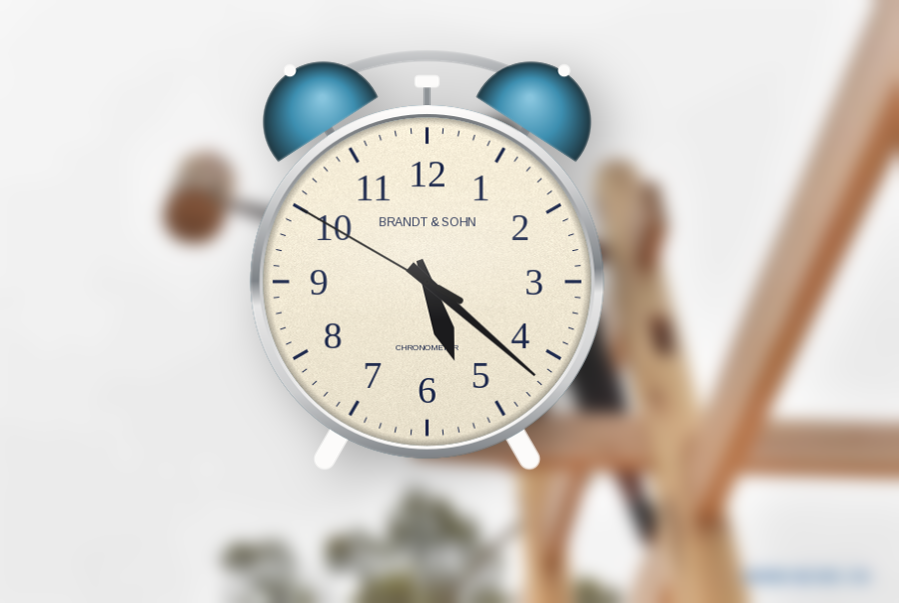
**5:21:50**
